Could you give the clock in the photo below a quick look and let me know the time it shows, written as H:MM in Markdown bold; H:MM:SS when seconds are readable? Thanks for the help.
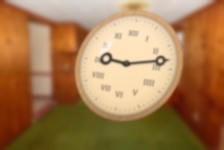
**9:13**
